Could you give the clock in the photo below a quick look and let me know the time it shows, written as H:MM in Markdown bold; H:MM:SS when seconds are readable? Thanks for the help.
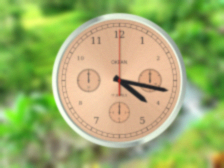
**4:17**
